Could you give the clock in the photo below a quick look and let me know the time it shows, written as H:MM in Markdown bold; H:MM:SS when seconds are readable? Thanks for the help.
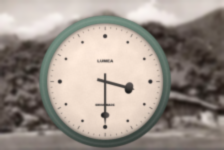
**3:30**
